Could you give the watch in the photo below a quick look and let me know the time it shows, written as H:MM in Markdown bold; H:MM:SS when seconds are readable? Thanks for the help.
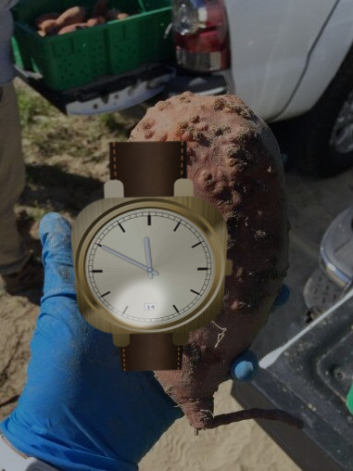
**11:50**
